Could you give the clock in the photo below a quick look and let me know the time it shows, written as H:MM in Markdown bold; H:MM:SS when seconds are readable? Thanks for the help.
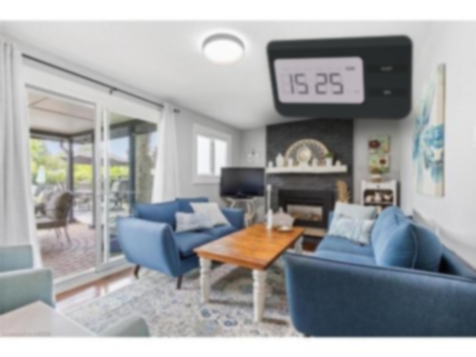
**15:25**
